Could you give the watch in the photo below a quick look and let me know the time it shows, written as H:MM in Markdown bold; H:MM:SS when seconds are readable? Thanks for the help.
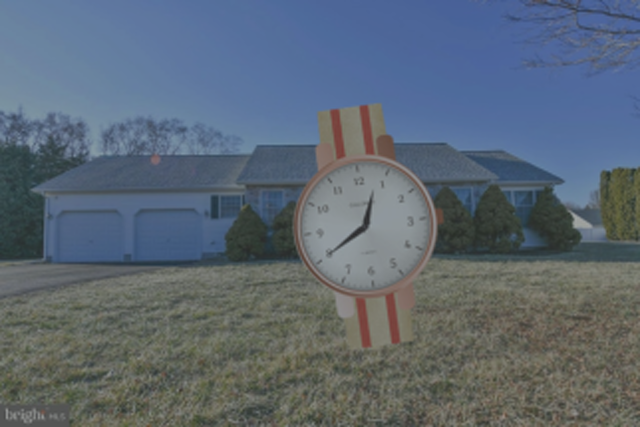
**12:40**
